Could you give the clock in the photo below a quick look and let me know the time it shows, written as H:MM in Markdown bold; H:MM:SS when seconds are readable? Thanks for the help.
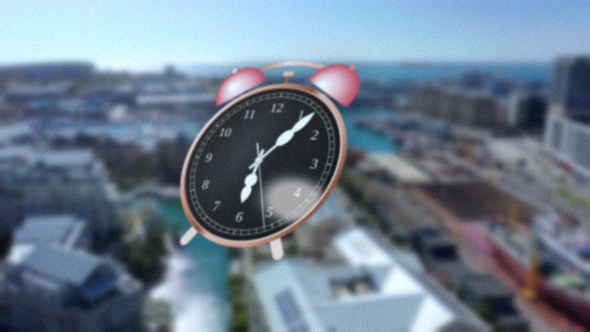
**6:06:26**
